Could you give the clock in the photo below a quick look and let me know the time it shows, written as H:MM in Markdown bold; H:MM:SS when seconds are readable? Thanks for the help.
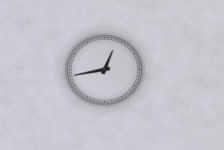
**12:43**
